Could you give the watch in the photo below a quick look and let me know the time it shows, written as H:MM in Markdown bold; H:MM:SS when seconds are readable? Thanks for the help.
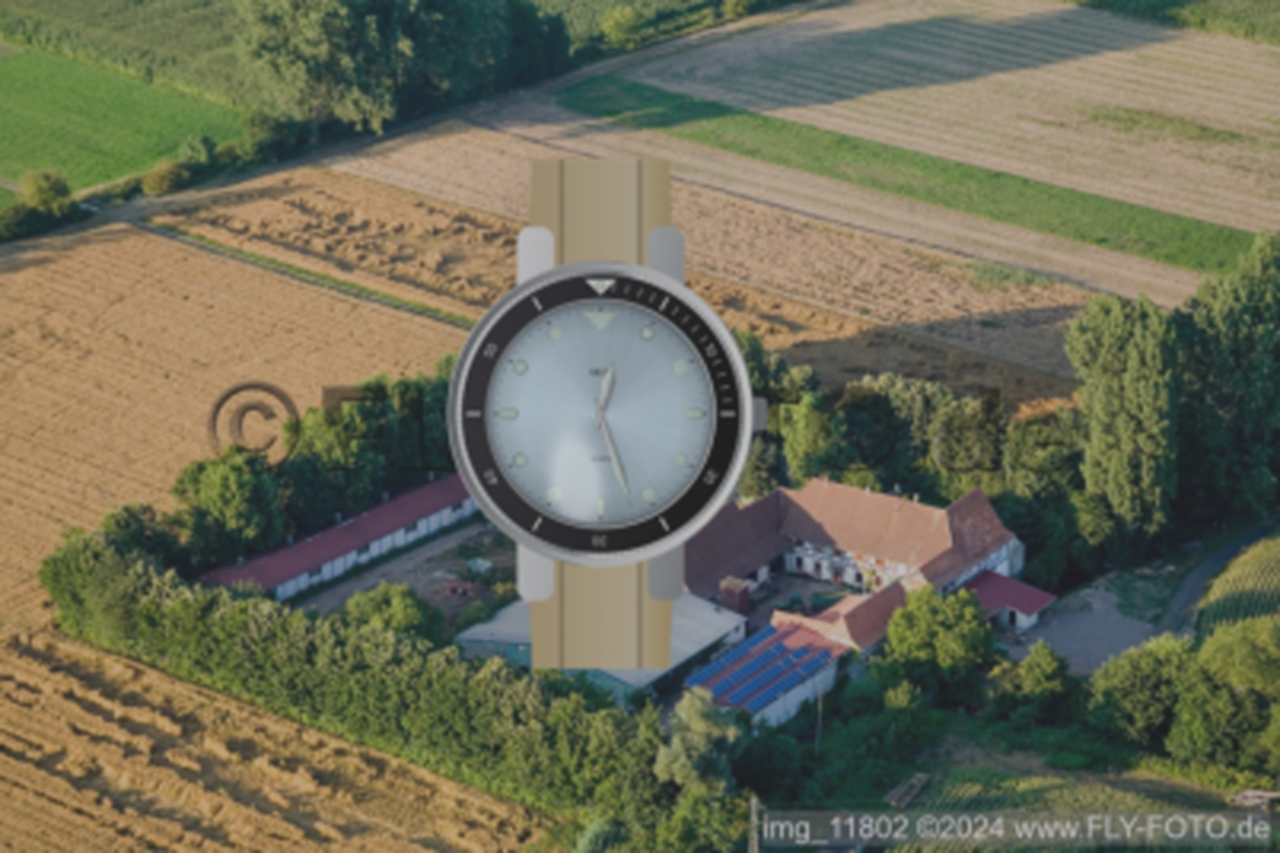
**12:27**
